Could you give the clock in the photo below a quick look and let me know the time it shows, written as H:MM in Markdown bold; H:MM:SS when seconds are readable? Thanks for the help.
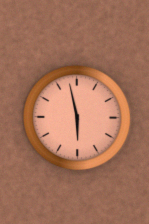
**5:58**
